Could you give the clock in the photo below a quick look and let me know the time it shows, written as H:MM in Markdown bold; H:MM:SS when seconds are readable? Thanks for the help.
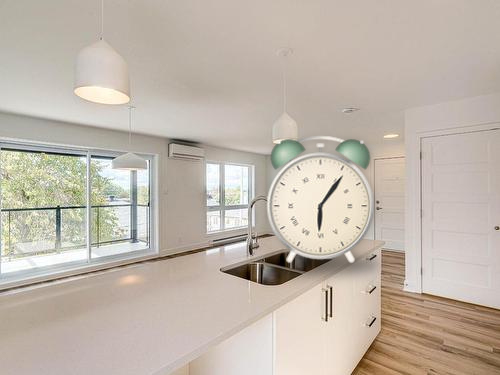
**6:06**
